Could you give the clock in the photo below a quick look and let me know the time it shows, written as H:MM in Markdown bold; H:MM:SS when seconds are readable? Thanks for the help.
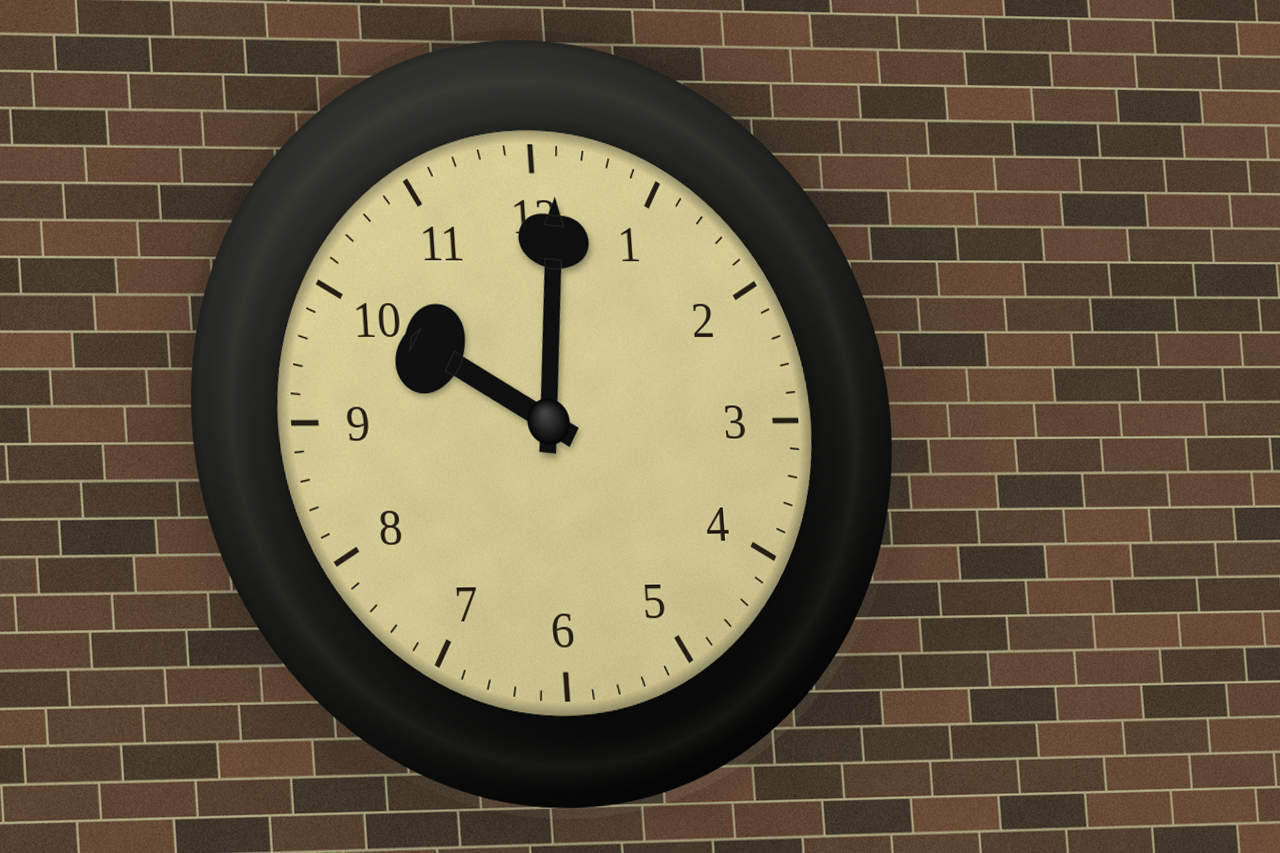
**10:01**
